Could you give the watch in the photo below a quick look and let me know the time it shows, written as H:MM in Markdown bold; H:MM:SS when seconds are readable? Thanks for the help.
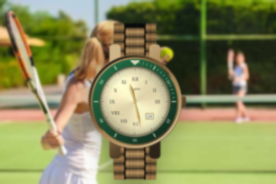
**11:28**
